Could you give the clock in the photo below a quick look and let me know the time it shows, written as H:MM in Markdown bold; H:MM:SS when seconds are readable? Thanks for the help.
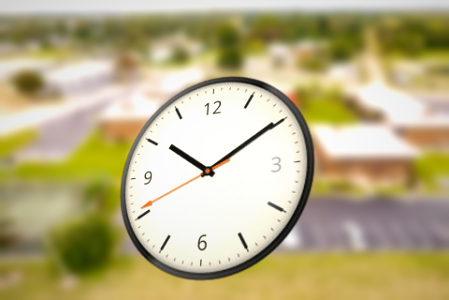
**10:09:41**
